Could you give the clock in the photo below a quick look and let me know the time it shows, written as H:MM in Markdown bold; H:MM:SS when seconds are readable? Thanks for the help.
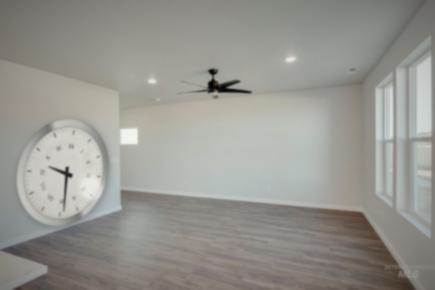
**9:29**
